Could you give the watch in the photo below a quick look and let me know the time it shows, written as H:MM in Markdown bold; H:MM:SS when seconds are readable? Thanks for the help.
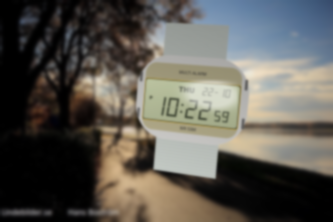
**10:22**
